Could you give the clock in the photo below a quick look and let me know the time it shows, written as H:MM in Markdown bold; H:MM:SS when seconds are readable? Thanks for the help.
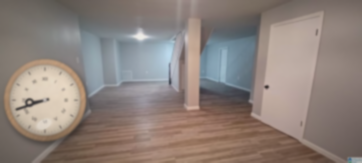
**8:42**
